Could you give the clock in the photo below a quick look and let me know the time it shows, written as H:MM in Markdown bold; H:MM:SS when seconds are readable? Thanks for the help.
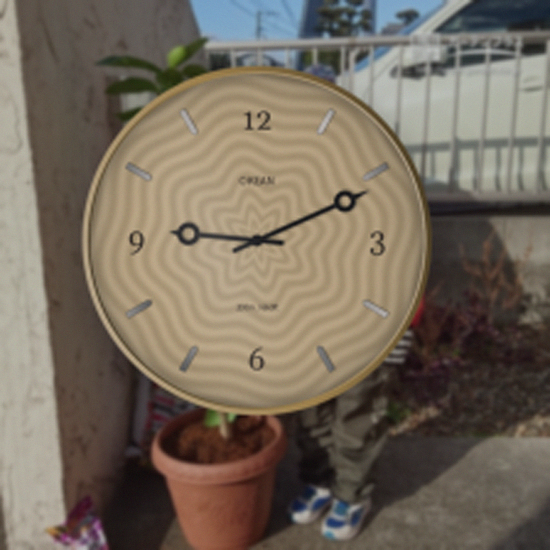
**9:11**
